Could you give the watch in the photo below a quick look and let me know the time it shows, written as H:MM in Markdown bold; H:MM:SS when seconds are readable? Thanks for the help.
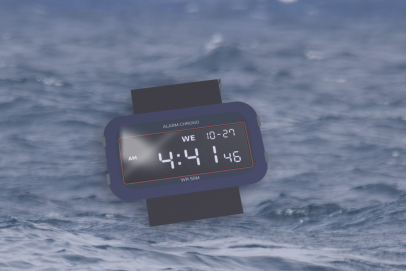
**4:41:46**
